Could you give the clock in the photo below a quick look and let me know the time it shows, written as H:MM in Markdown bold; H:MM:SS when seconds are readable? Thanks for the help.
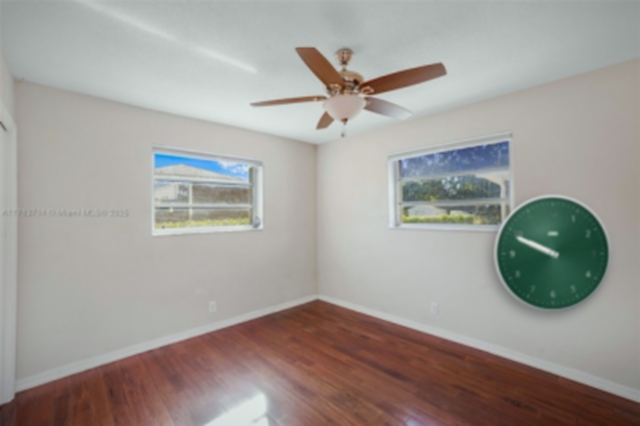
**9:49**
